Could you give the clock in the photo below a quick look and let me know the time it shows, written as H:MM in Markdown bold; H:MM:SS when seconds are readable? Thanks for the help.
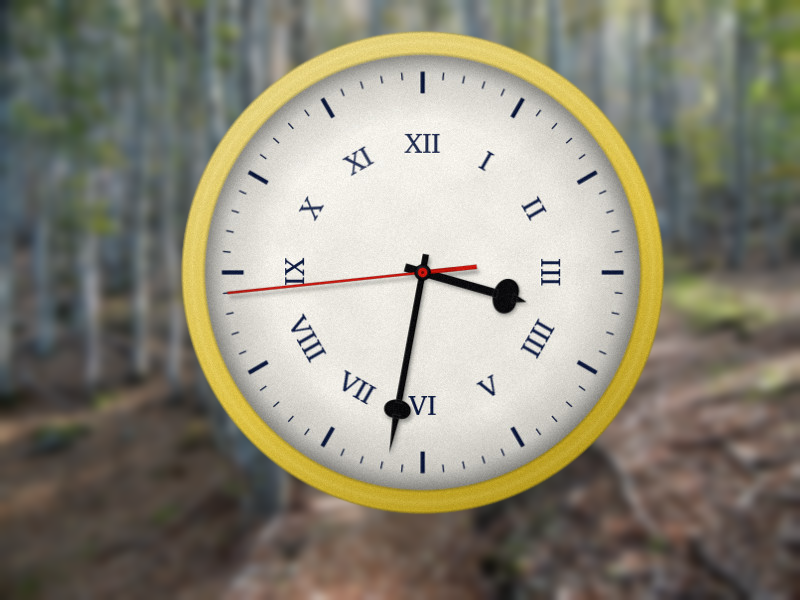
**3:31:44**
